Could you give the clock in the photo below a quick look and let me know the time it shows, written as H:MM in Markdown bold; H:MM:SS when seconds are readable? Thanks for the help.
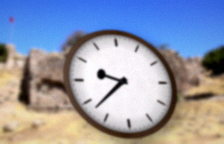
**9:38**
